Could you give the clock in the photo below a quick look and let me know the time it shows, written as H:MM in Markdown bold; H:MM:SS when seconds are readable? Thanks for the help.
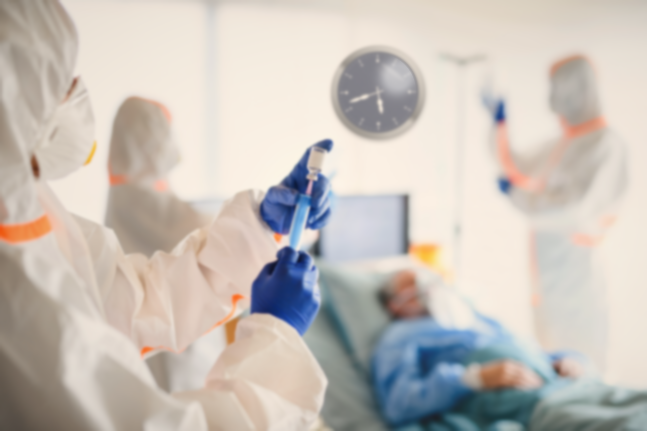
**5:42**
